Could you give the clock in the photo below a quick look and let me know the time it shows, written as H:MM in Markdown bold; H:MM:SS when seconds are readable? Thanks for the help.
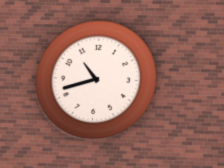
**10:42**
